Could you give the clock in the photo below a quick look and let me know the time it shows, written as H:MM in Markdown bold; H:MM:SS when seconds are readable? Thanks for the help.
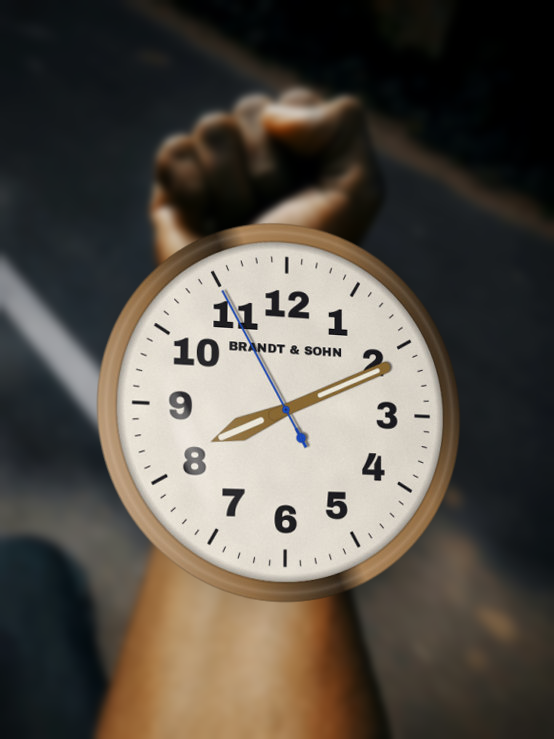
**8:10:55**
